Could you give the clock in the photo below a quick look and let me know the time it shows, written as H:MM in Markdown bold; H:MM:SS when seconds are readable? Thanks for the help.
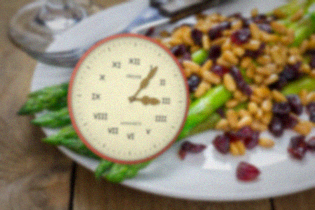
**3:06**
